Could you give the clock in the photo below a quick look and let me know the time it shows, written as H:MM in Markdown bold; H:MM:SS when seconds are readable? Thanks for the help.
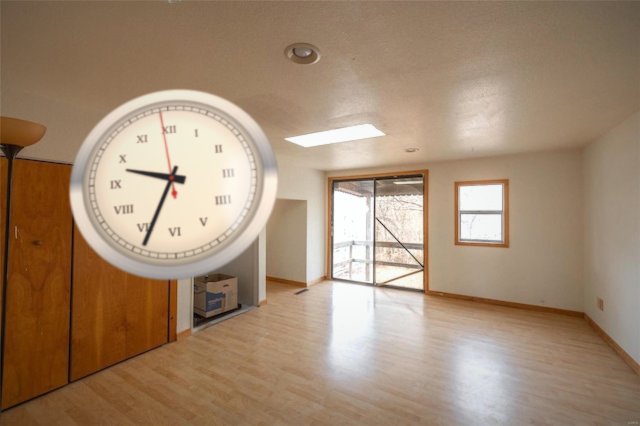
**9:33:59**
